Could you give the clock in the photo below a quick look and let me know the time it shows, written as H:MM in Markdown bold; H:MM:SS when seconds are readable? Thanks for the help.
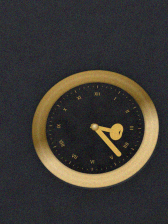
**3:23**
